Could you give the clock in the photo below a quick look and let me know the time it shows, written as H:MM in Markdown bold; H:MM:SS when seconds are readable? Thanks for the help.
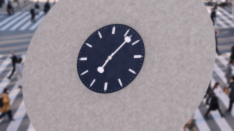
**7:07**
